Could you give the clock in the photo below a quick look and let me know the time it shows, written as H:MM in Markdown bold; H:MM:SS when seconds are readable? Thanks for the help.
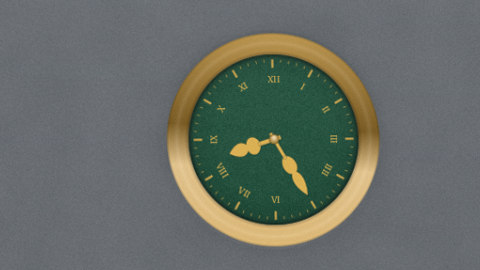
**8:25**
